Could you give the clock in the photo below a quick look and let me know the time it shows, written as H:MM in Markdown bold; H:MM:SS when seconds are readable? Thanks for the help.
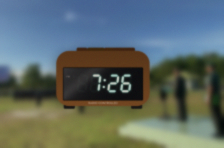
**7:26**
